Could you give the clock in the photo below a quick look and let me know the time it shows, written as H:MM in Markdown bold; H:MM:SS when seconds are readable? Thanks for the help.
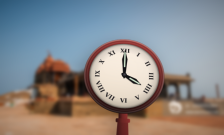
**4:00**
